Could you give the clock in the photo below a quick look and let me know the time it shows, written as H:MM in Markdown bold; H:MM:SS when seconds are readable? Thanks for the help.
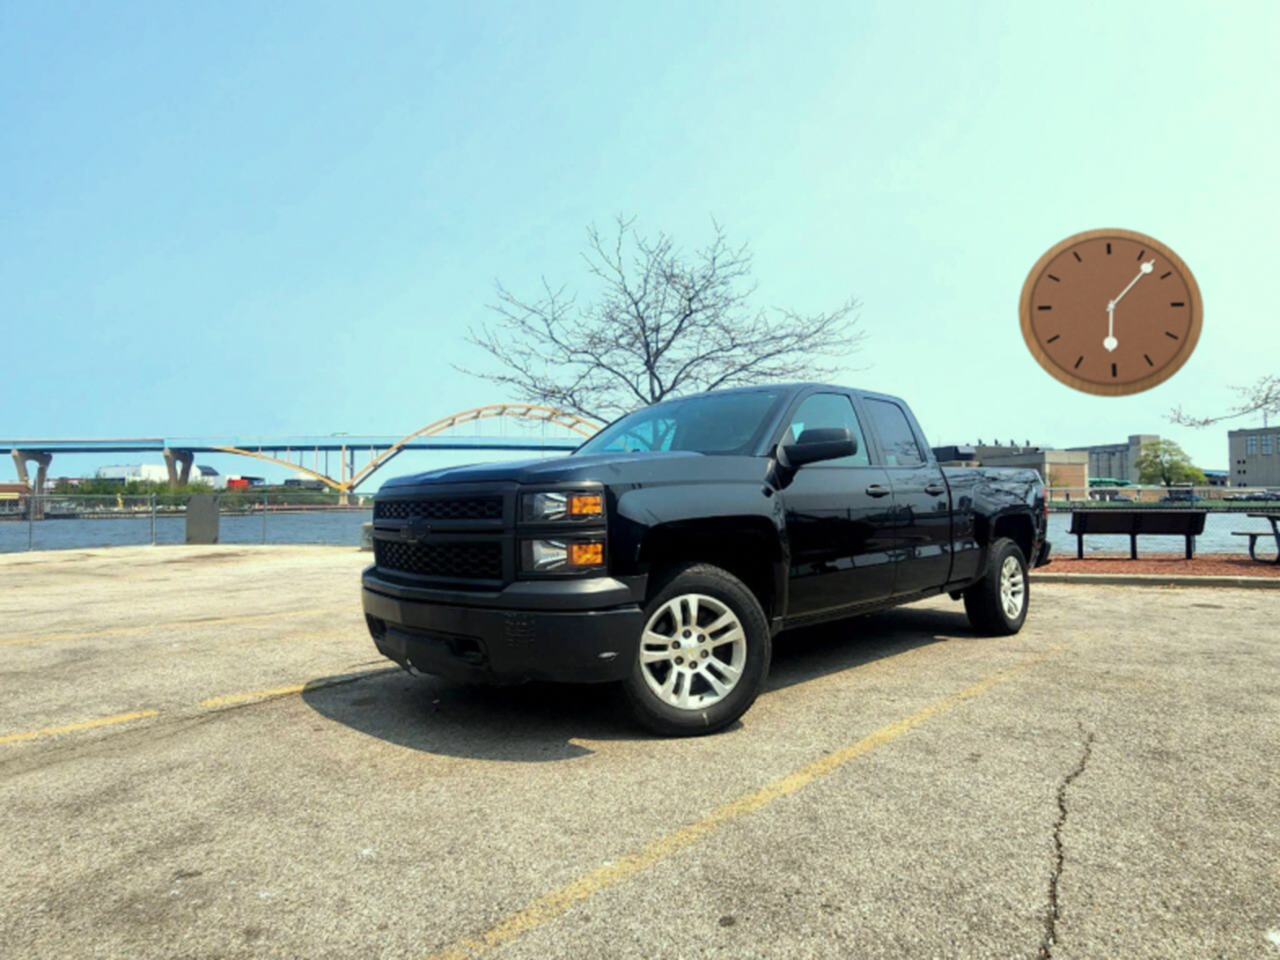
**6:07**
